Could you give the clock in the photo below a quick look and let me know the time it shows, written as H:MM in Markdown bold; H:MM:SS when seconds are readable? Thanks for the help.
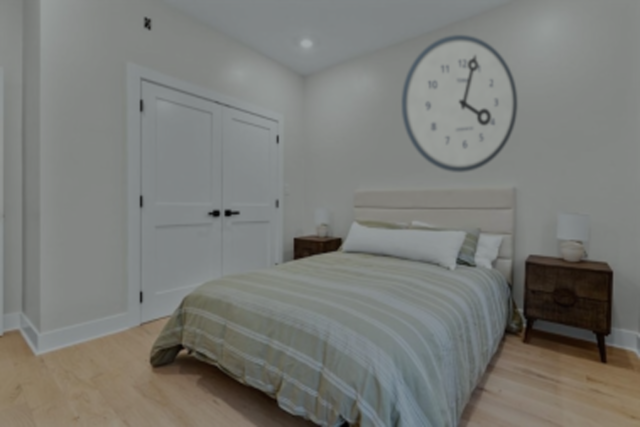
**4:03**
